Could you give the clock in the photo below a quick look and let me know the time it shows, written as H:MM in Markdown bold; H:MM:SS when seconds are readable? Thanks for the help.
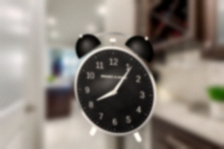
**8:06**
